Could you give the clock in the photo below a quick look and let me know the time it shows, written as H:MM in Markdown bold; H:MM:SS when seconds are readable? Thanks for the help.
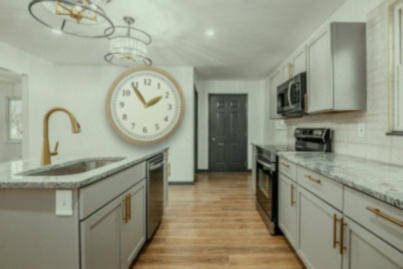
**1:54**
